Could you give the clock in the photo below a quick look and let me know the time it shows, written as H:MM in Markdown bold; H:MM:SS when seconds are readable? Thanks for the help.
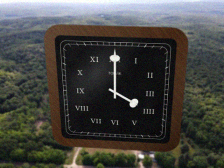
**4:00**
